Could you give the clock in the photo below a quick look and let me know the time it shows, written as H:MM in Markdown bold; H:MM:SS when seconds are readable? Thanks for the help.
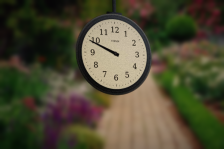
**9:49**
